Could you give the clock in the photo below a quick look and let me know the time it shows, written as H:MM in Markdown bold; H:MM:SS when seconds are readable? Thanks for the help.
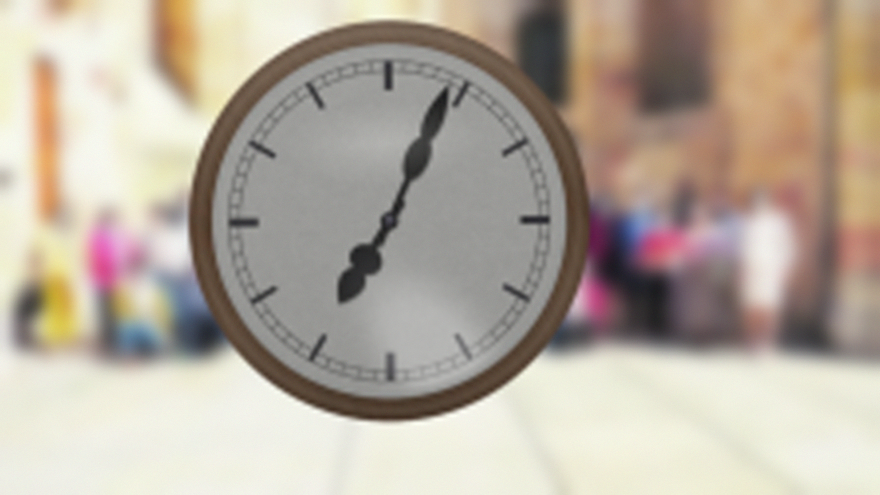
**7:04**
